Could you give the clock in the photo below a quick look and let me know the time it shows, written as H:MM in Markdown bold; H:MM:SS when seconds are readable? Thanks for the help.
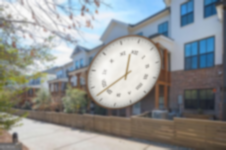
**11:37**
